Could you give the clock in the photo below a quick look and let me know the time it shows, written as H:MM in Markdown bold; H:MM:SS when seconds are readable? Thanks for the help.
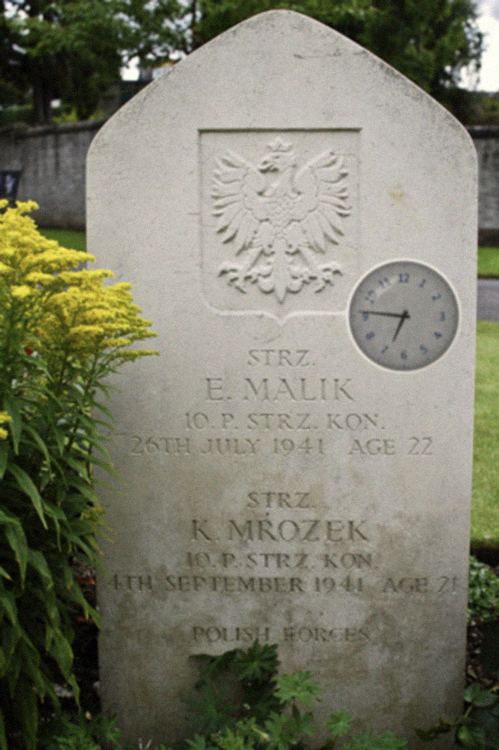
**6:46**
